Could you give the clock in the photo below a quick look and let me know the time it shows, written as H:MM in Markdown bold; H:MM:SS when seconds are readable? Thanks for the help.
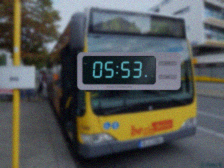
**5:53**
